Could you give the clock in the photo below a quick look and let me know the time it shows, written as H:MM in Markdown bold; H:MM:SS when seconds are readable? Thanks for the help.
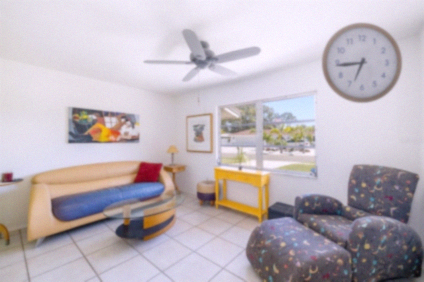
**6:44**
